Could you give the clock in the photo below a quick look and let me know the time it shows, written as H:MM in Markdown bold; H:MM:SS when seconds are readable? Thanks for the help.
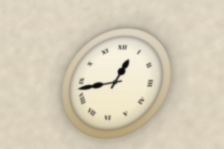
**12:43**
